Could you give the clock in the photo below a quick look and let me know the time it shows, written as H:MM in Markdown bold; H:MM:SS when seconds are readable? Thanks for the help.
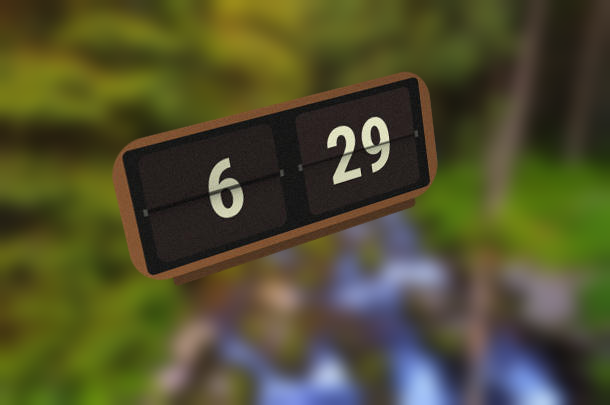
**6:29**
